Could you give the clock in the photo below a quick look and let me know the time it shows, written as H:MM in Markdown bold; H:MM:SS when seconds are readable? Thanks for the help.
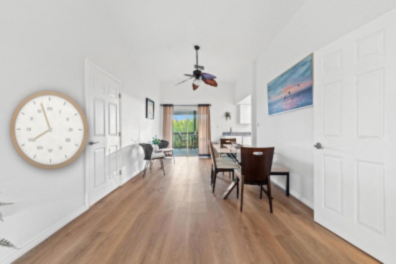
**7:57**
